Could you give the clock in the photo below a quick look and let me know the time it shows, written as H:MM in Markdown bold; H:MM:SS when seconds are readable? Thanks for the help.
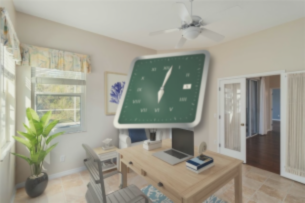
**6:02**
